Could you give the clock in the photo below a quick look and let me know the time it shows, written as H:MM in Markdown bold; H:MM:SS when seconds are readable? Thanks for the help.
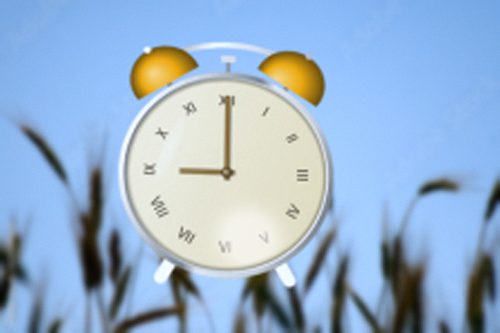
**9:00**
